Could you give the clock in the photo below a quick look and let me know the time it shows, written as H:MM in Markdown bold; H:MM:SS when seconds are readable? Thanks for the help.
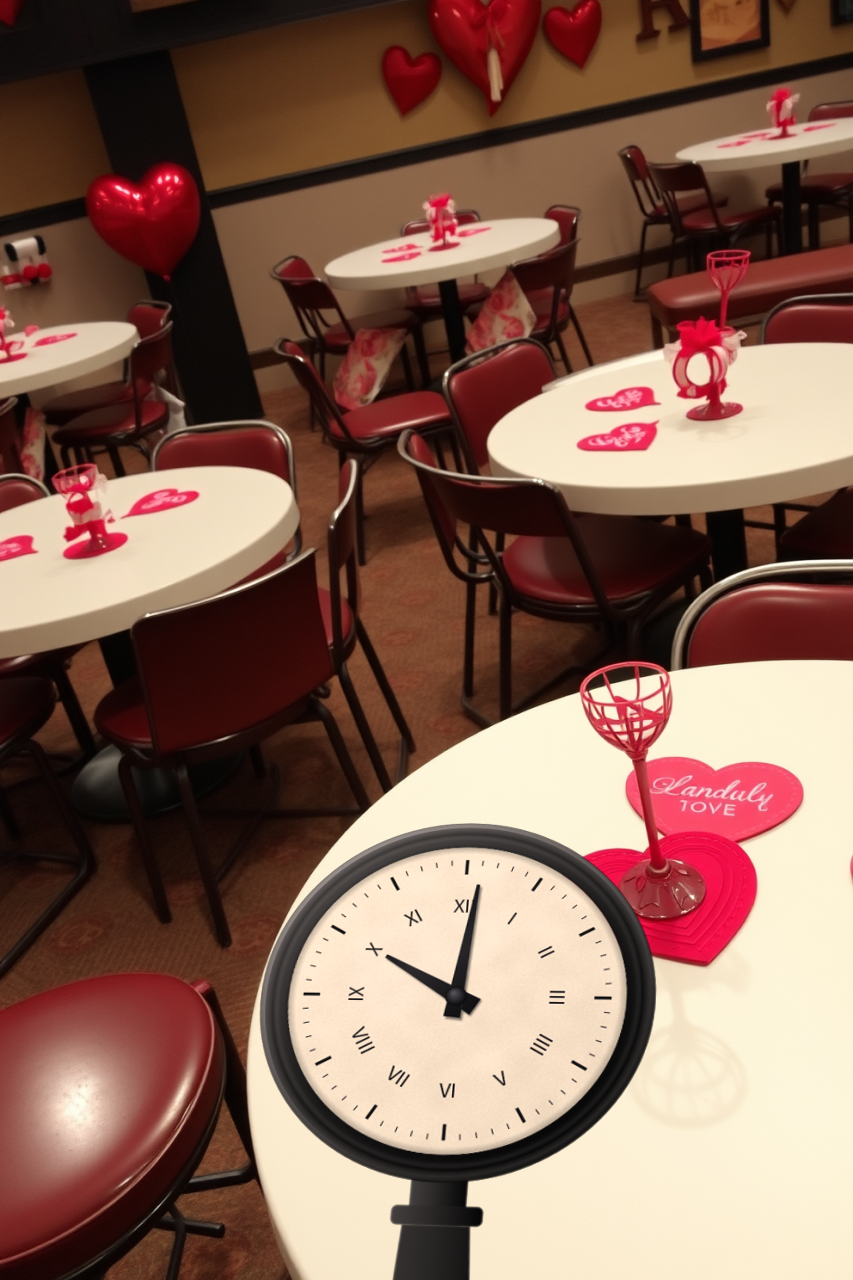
**10:01**
